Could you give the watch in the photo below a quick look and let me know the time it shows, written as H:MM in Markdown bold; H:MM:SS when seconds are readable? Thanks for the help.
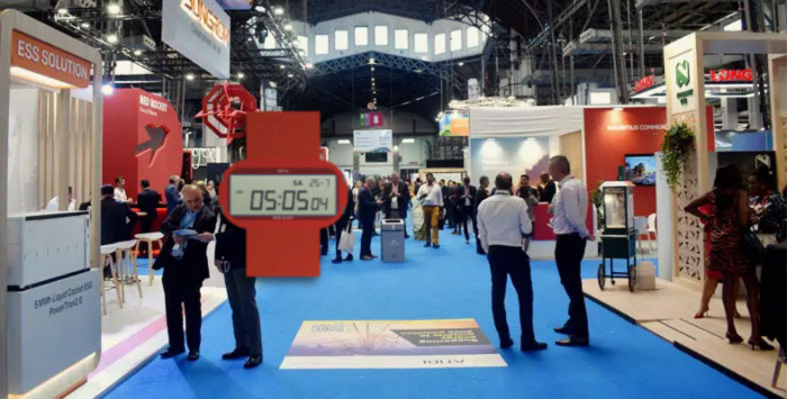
**5:05:04**
